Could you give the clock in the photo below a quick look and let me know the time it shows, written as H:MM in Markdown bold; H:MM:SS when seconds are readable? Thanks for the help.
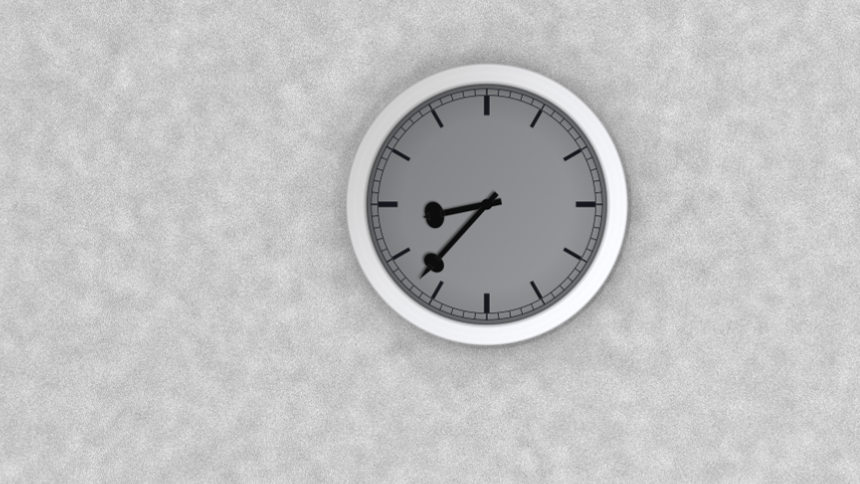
**8:37**
